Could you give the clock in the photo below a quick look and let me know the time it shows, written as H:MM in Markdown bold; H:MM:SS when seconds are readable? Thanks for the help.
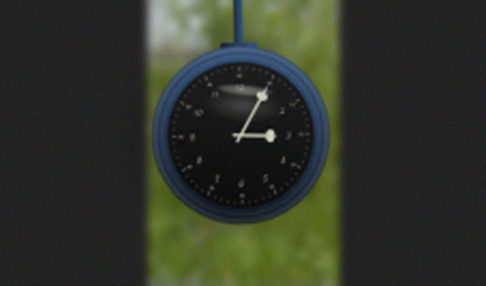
**3:05**
